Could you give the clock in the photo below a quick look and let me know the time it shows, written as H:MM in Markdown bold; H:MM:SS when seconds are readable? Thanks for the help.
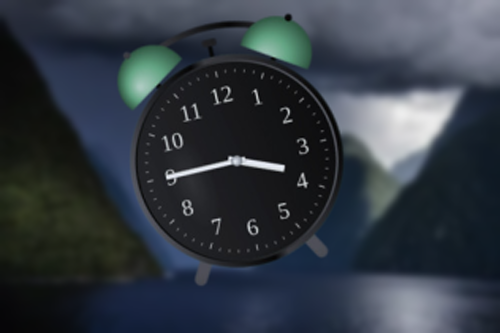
**3:45**
